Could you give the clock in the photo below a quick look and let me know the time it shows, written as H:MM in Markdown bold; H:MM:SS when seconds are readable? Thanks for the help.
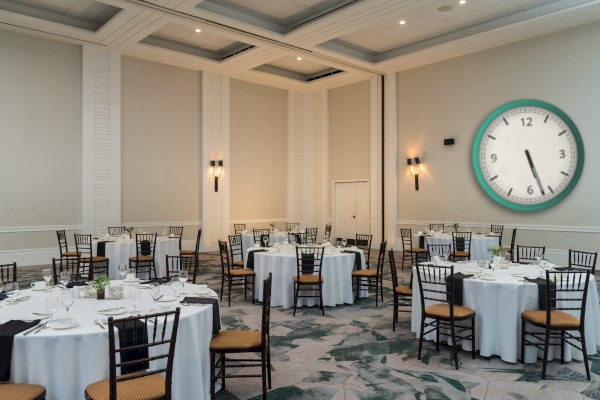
**5:27**
